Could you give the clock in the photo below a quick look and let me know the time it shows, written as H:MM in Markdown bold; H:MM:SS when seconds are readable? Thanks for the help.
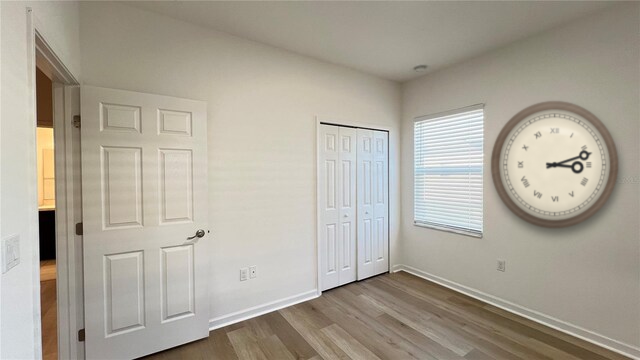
**3:12**
